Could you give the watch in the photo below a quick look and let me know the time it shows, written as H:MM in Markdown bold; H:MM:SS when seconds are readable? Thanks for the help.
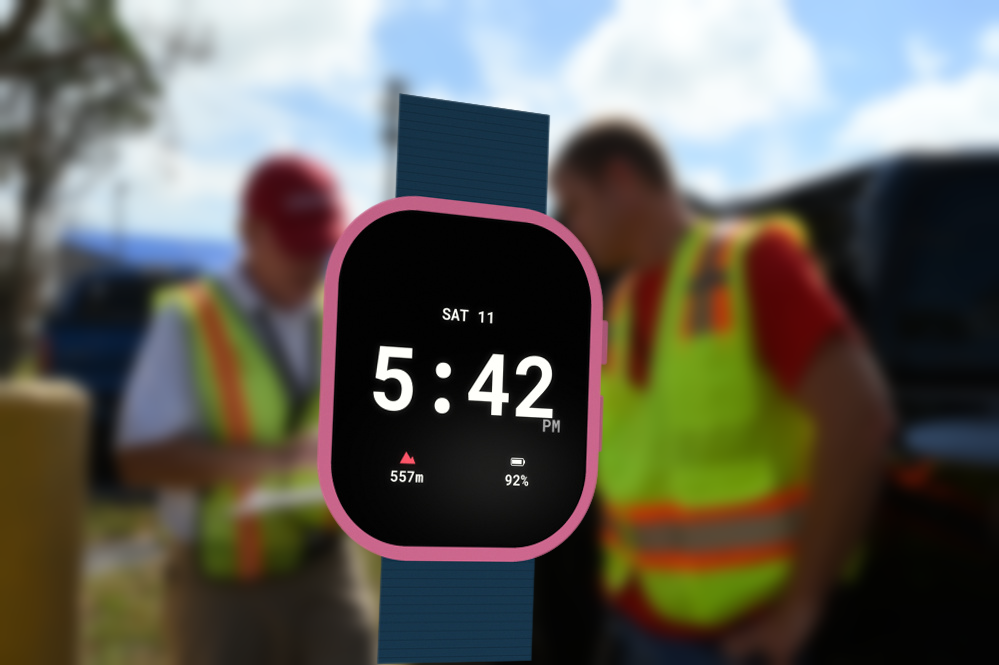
**5:42**
